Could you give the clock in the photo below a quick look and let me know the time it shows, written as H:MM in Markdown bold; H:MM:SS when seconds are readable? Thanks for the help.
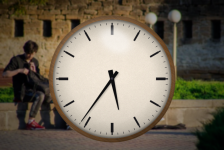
**5:36**
